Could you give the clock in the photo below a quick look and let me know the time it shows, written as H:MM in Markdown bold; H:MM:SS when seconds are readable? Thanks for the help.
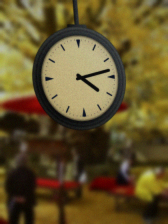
**4:13**
